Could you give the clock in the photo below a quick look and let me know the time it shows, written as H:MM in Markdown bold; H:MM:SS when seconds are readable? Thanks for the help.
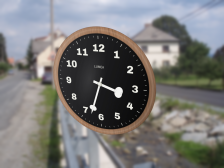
**3:33**
